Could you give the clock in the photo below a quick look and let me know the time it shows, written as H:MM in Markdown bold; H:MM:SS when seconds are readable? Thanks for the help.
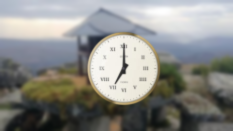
**7:00**
